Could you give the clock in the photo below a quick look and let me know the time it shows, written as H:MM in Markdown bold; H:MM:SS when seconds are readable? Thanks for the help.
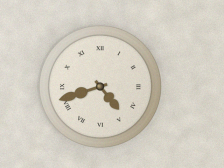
**4:42**
